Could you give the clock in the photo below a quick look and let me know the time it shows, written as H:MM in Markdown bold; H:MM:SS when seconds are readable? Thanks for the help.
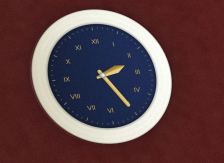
**2:25**
